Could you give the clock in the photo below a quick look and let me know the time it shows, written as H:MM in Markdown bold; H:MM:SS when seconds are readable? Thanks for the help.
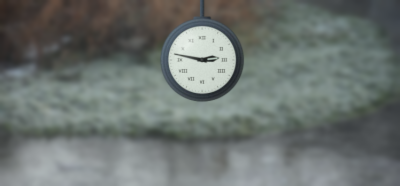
**2:47**
